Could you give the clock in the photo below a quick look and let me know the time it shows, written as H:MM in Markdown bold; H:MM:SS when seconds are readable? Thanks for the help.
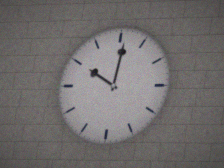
**10:01**
